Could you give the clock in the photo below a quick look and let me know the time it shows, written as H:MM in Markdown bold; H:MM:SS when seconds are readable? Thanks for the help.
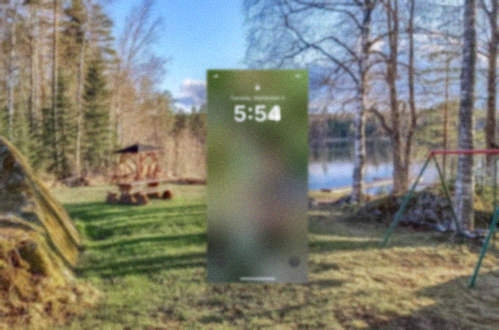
**5:54**
